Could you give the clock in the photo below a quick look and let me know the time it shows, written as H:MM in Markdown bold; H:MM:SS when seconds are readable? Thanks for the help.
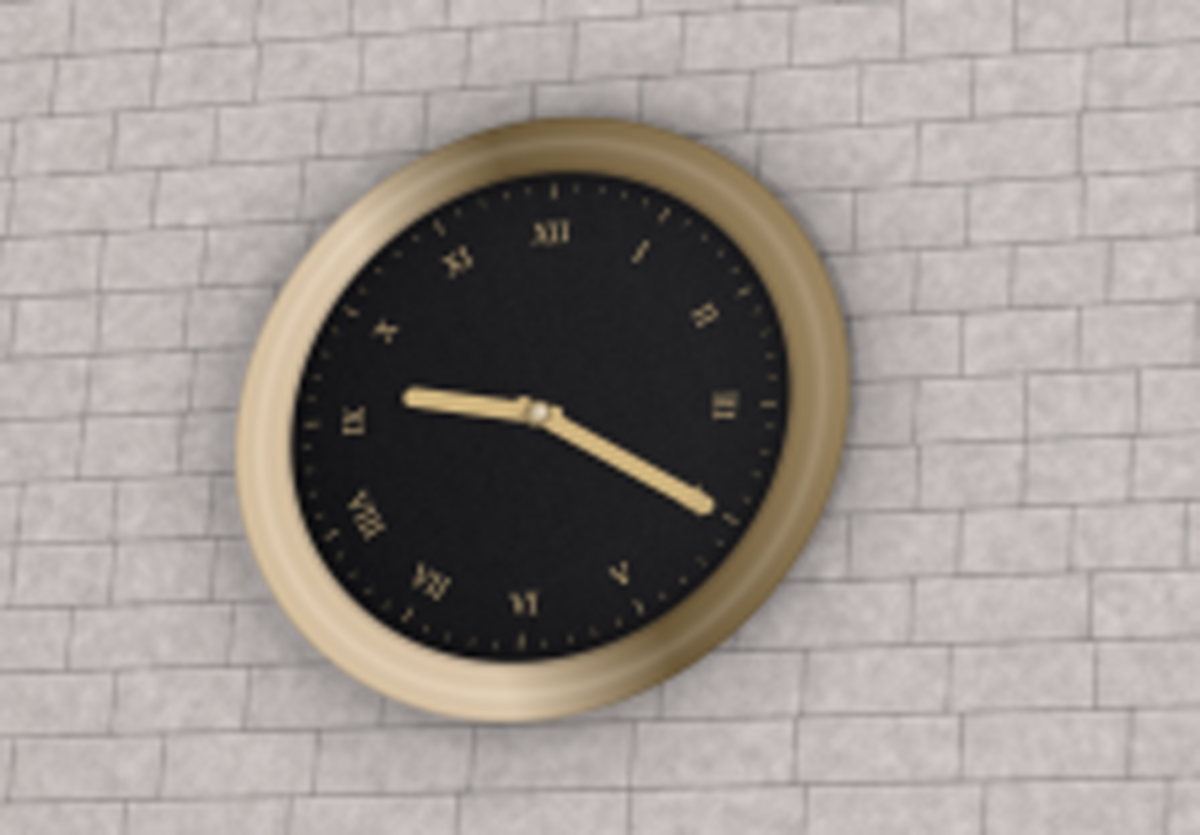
**9:20**
